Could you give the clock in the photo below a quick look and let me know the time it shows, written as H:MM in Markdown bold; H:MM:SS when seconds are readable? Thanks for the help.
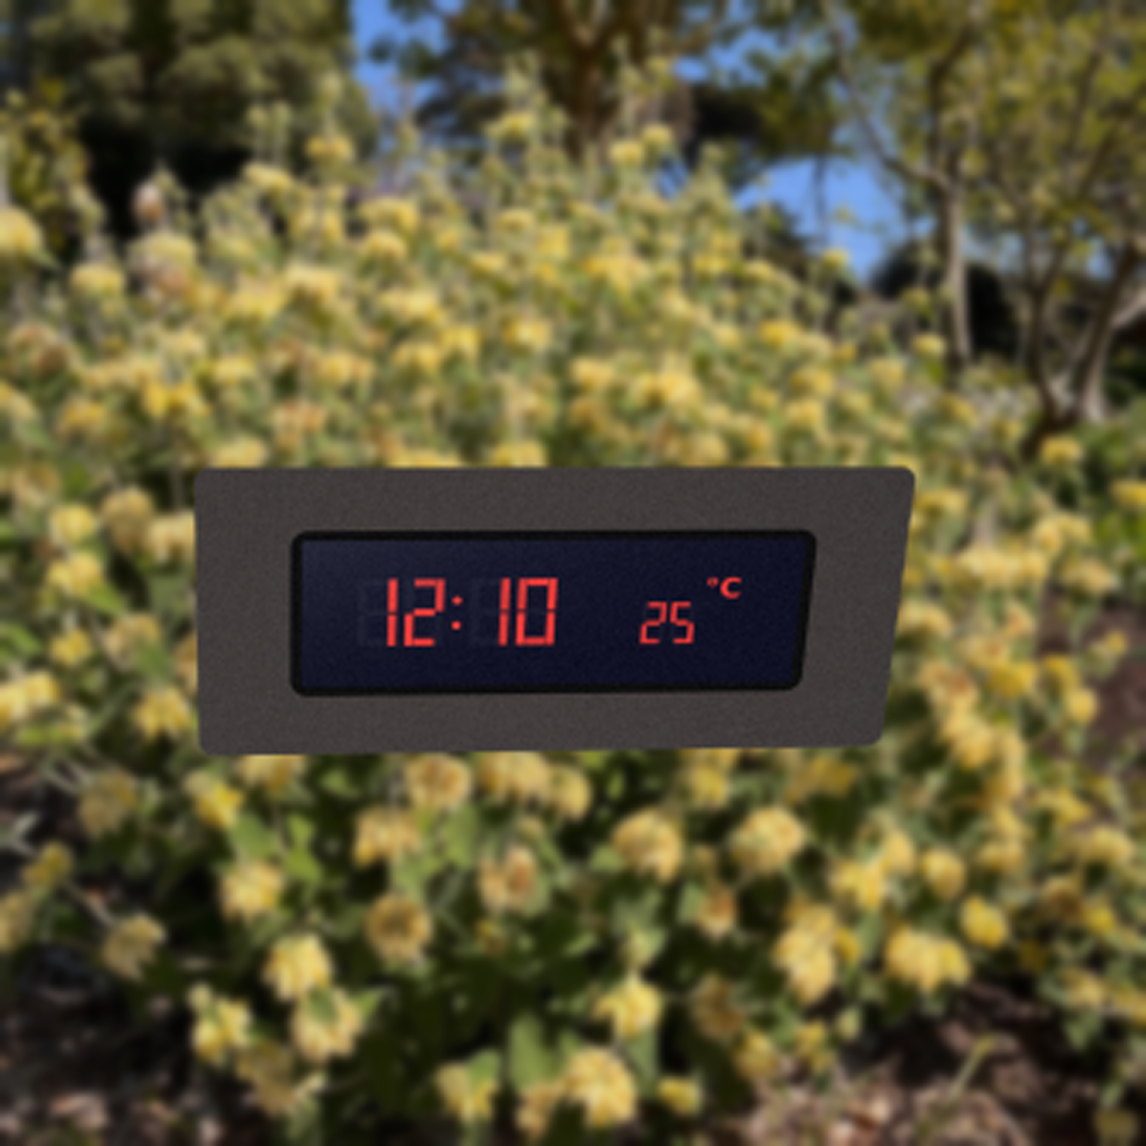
**12:10**
